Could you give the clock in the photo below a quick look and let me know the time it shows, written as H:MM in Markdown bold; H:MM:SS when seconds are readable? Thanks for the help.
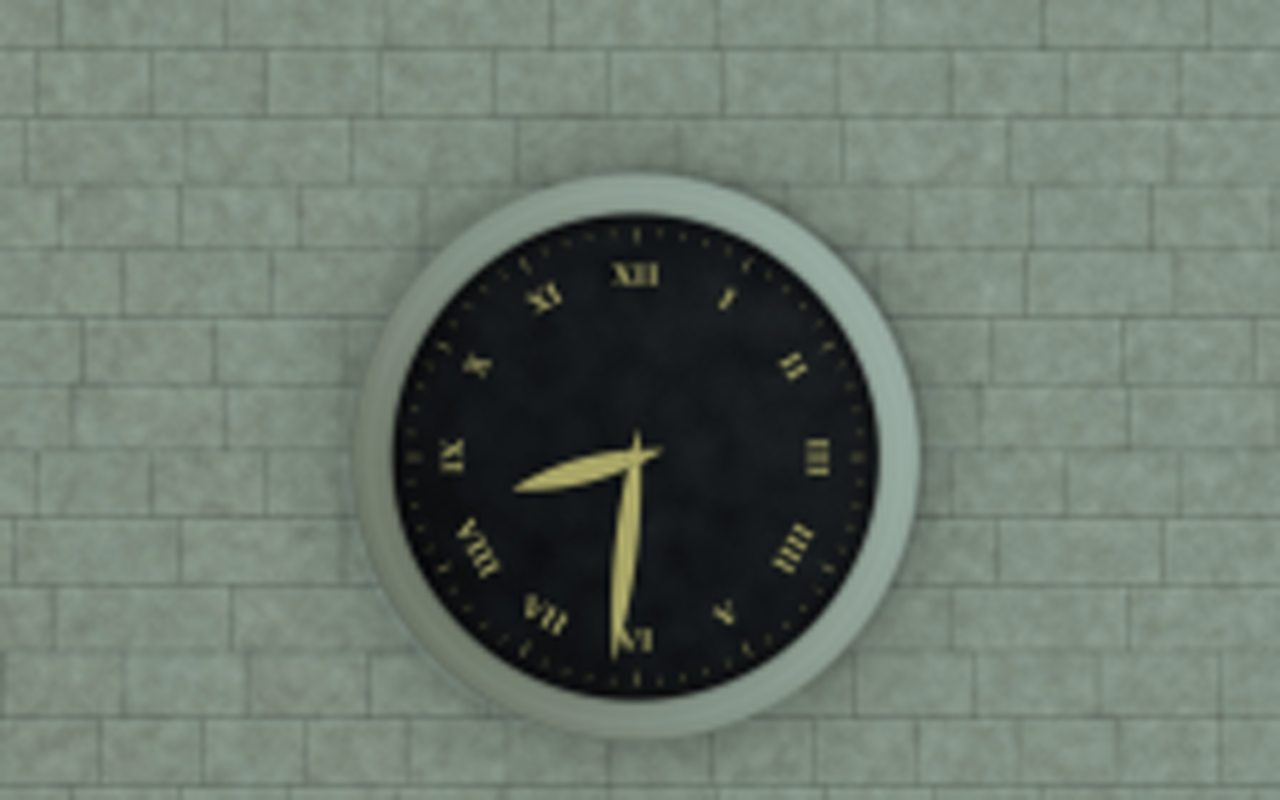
**8:31**
